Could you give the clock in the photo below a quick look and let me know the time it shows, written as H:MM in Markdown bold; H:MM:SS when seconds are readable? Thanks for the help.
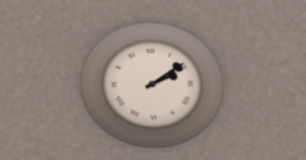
**2:09**
